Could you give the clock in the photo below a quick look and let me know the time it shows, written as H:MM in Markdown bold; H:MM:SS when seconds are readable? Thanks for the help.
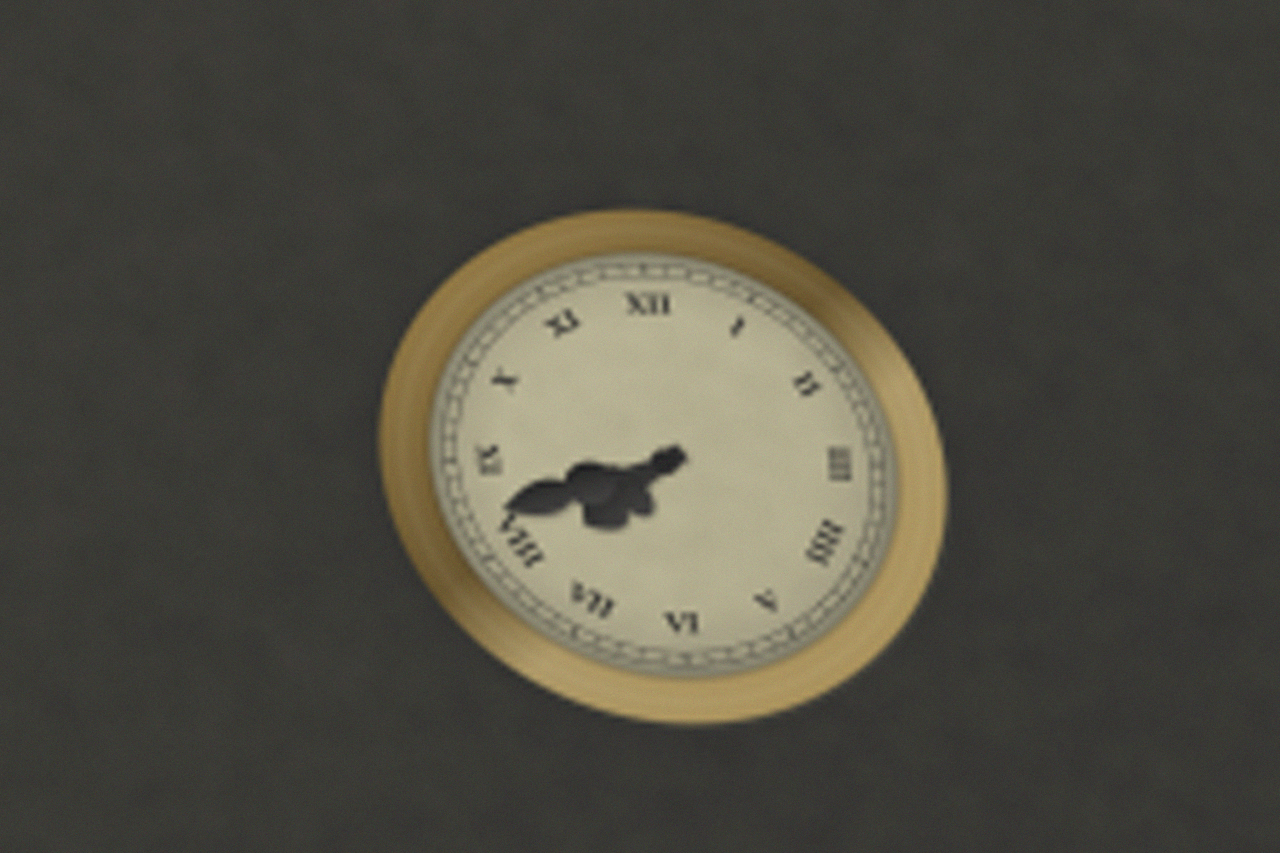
**7:42**
